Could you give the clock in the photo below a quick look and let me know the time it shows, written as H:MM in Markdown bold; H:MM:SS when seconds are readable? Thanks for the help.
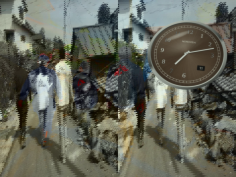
**7:12**
